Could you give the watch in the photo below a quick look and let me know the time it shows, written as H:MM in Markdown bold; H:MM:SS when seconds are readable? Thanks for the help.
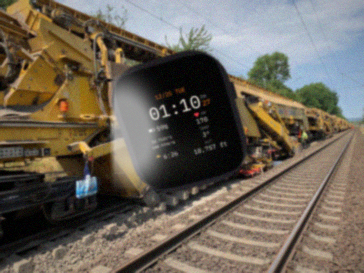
**1:10**
